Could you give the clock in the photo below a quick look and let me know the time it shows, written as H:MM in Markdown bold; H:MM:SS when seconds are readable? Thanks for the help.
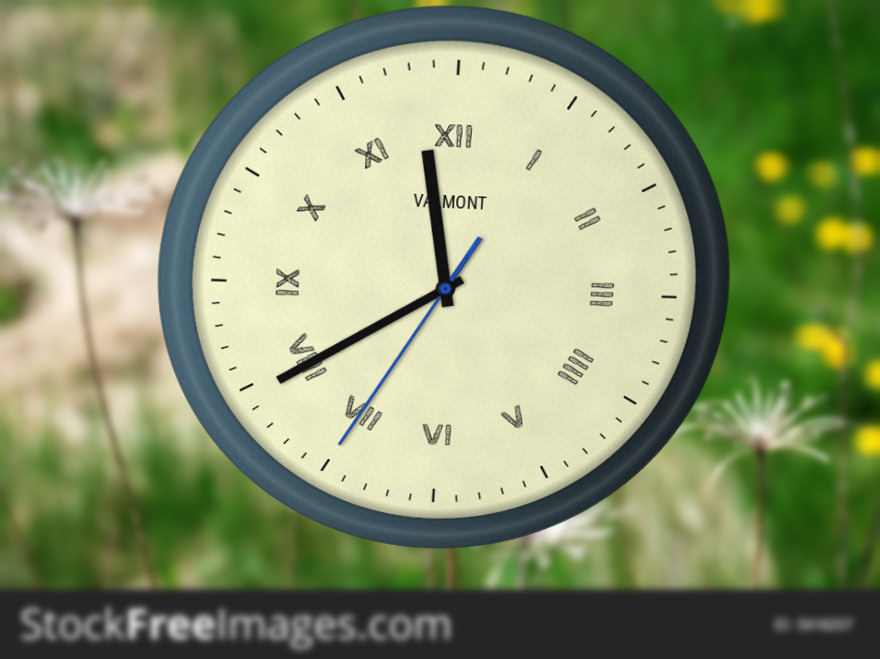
**11:39:35**
